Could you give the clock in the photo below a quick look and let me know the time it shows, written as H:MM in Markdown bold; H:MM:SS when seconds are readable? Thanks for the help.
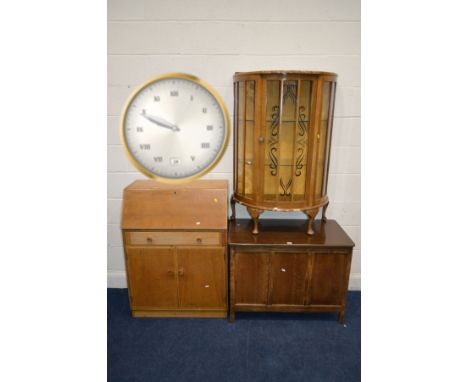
**9:49**
